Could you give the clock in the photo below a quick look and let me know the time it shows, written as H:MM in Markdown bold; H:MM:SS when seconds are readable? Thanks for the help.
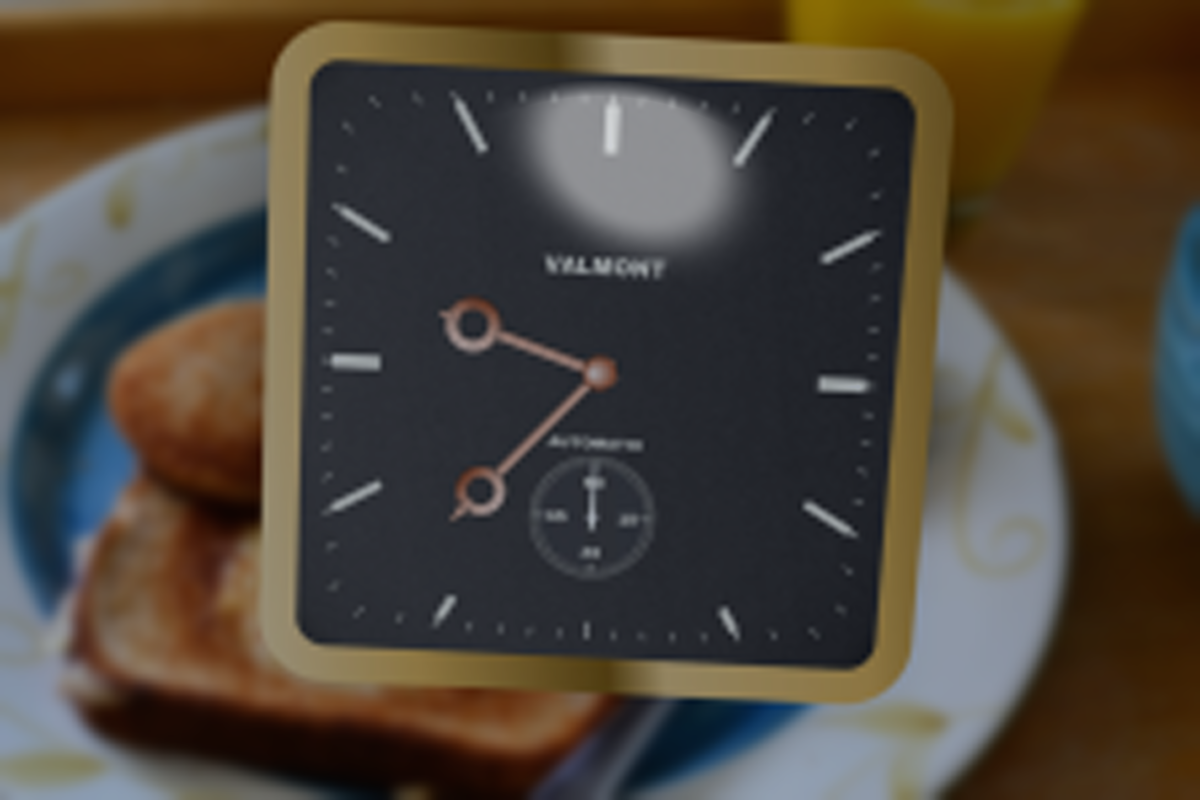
**9:37**
